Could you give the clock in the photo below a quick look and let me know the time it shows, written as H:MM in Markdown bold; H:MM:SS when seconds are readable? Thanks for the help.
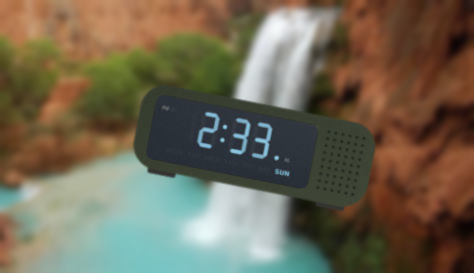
**2:33**
